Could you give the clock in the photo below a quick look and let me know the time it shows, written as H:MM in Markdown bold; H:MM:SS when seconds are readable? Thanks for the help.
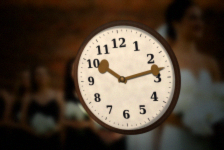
**10:13**
